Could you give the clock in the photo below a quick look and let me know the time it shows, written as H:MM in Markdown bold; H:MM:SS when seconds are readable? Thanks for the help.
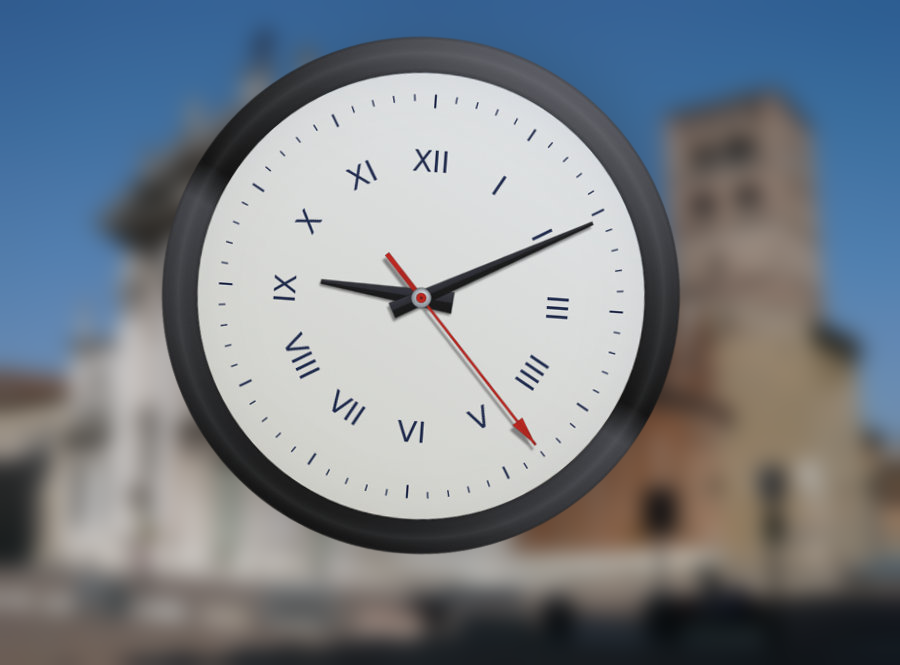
**9:10:23**
